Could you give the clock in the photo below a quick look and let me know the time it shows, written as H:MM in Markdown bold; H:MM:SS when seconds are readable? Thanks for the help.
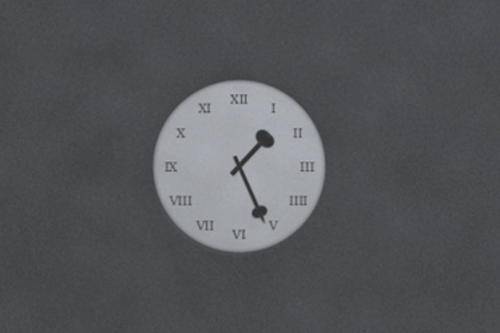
**1:26**
